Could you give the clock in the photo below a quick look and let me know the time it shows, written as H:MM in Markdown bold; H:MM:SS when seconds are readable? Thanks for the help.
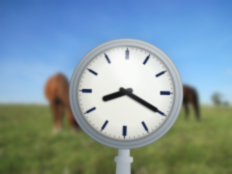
**8:20**
